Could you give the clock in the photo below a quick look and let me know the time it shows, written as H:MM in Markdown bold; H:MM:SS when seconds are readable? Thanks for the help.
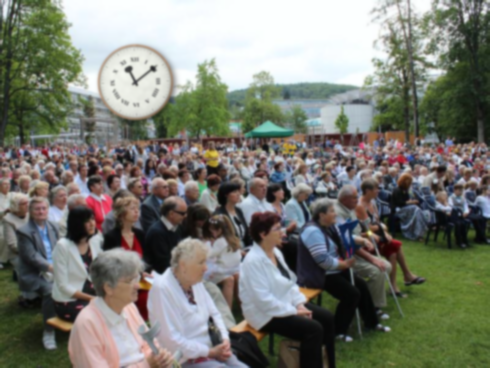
**11:09**
